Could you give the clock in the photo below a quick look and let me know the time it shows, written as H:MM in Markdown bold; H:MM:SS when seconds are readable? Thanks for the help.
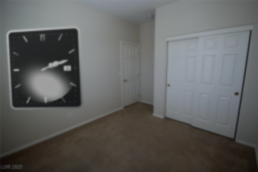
**2:12**
